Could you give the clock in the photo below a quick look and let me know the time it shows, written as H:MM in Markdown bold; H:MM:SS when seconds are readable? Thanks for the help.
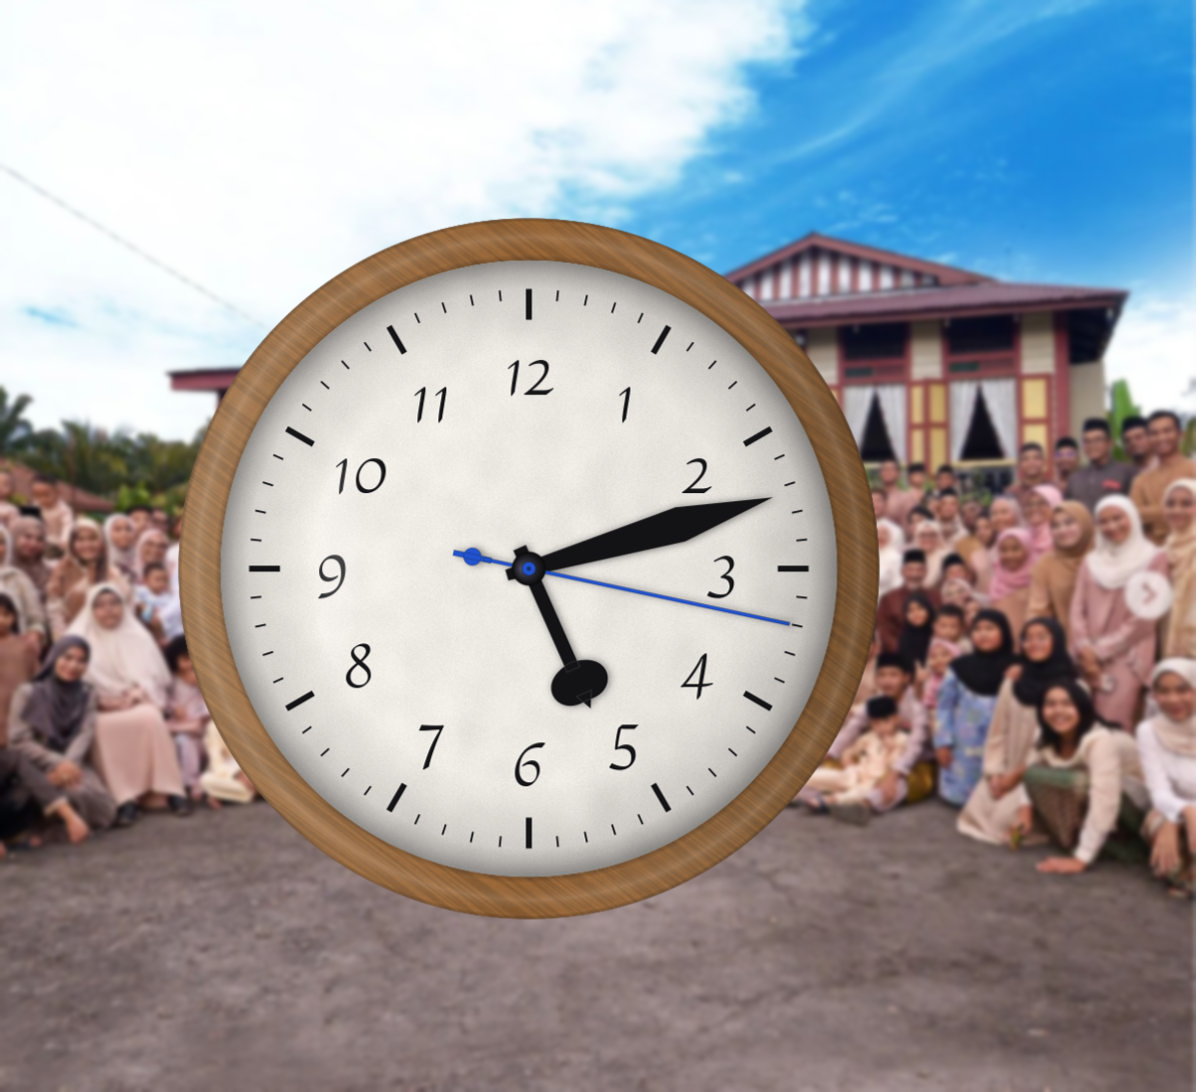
**5:12:17**
